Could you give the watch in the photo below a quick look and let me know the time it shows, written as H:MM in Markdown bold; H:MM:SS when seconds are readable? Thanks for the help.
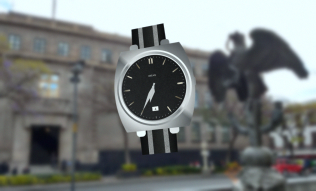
**6:35**
